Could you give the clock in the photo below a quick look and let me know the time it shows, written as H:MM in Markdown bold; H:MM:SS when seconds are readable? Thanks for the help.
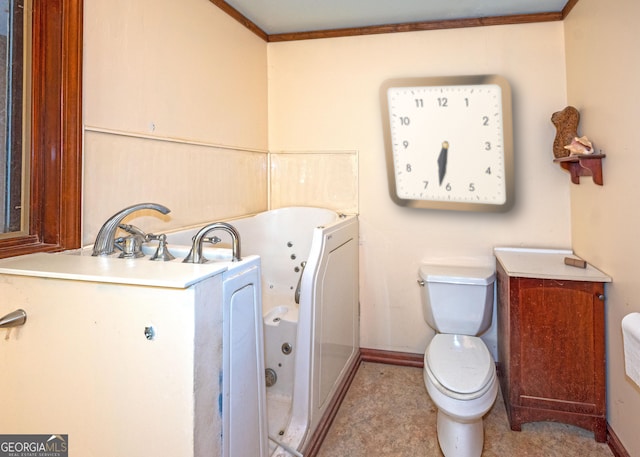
**6:32**
